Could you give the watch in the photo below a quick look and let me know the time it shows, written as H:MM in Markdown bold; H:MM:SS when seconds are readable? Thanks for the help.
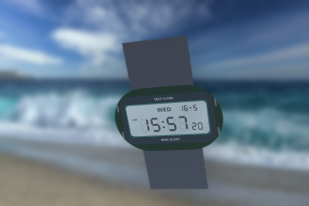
**15:57:20**
